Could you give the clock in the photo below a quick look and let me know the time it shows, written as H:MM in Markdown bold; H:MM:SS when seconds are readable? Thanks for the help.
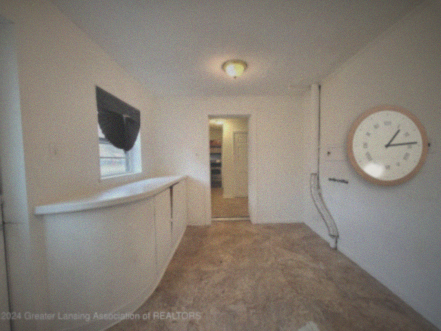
**1:14**
